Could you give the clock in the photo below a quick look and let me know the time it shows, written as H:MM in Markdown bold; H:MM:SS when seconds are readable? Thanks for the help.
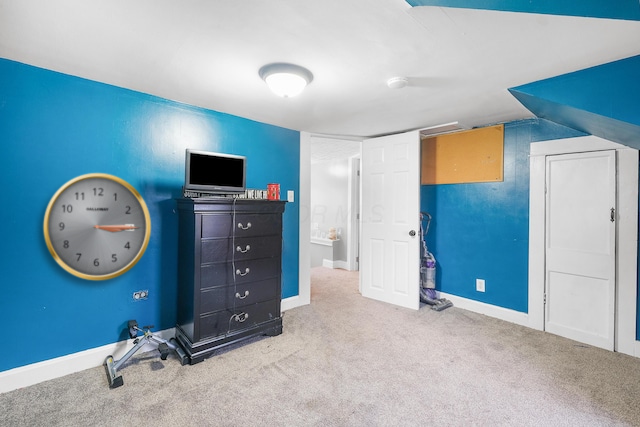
**3:15**
